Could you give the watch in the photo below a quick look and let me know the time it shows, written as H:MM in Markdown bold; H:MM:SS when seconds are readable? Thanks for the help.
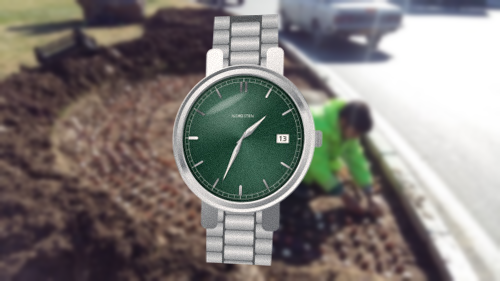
**1:34**
